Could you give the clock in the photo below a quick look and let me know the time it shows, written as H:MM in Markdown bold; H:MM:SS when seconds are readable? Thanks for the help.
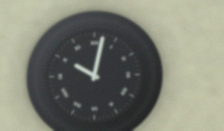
**10:02**
